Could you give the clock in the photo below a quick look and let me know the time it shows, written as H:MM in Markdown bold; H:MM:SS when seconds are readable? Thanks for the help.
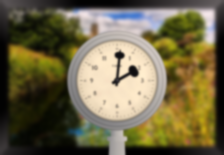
**2:01**
